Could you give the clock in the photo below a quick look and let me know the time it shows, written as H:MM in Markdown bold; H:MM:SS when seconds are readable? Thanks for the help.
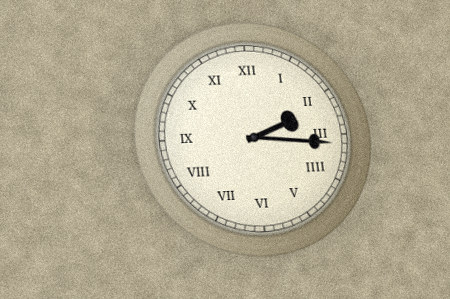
**2:16**
